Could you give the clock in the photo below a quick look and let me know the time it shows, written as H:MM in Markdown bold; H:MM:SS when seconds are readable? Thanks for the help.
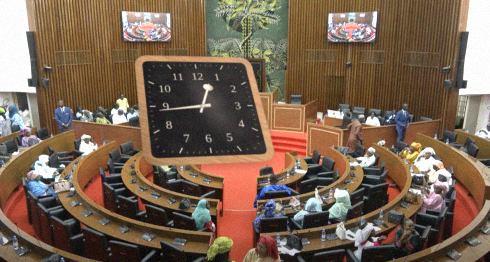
**12:44**
